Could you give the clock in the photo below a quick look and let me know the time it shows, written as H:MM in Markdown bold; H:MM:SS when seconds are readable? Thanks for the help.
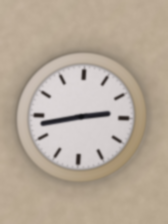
**2:43**
